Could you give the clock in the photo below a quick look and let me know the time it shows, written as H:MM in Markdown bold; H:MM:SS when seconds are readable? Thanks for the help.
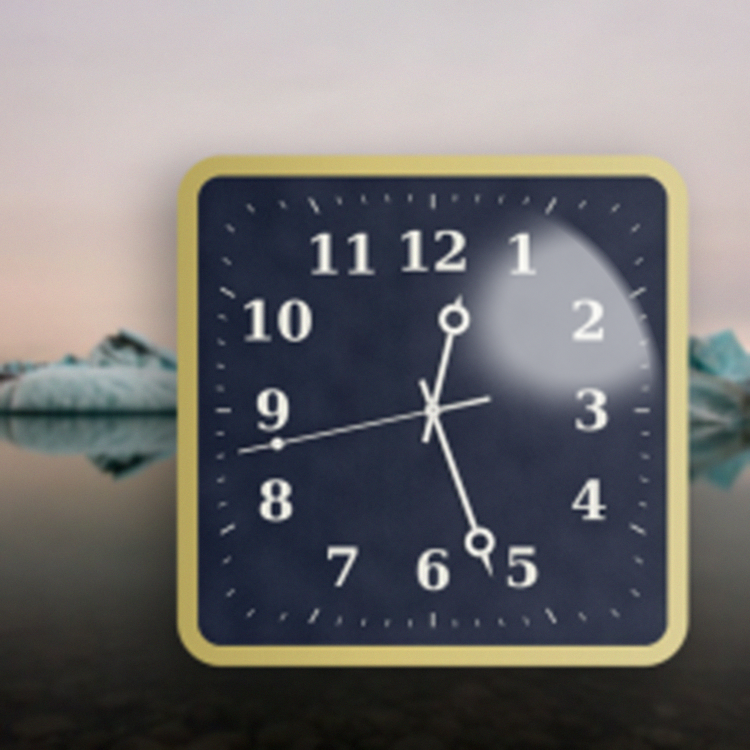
**12:26:43**
